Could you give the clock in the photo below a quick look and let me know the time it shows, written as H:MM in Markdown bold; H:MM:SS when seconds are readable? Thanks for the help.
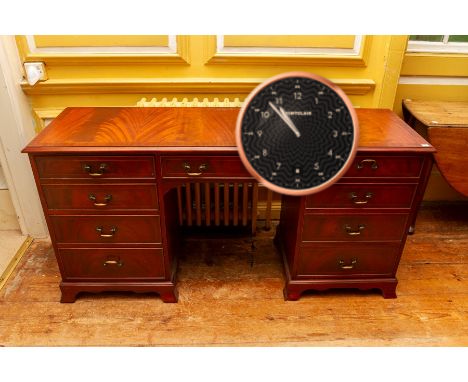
**10:53**
